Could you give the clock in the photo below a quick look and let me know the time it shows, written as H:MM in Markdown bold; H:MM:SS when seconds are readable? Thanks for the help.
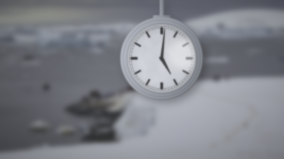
**5:01**
